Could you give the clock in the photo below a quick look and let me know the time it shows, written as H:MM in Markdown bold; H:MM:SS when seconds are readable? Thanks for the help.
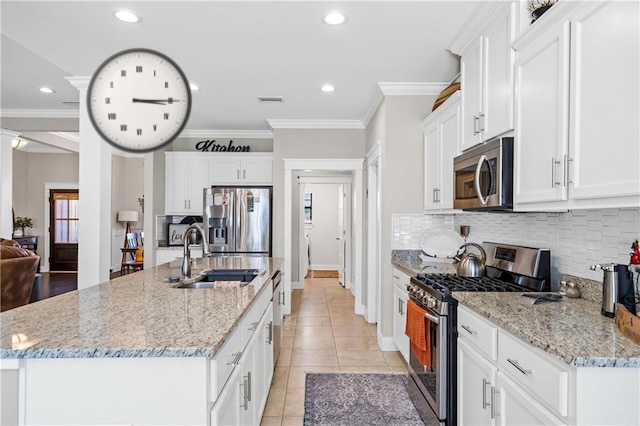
**3:15**
